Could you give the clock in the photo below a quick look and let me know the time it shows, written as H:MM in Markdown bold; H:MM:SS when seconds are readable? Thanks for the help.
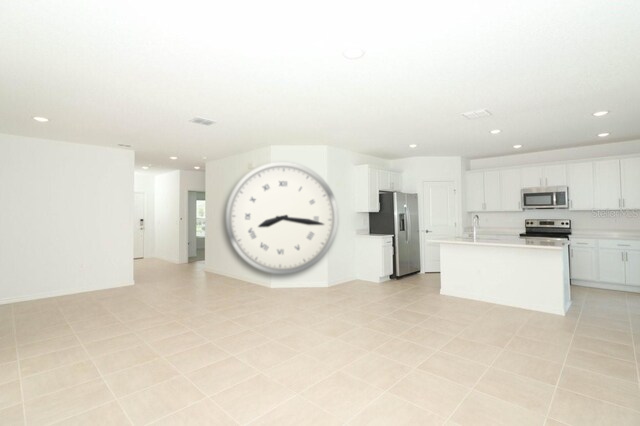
**8:16**
